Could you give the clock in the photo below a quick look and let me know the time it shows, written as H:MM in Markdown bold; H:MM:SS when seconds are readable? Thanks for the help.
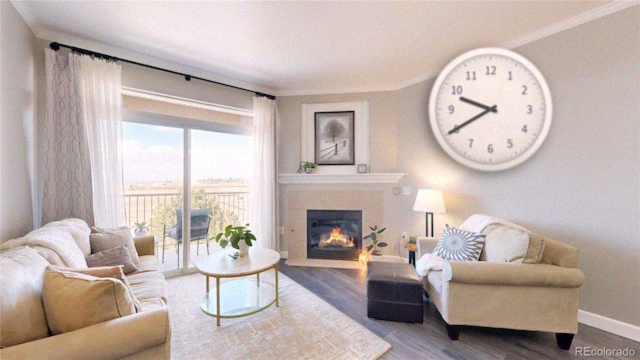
**9:40**
